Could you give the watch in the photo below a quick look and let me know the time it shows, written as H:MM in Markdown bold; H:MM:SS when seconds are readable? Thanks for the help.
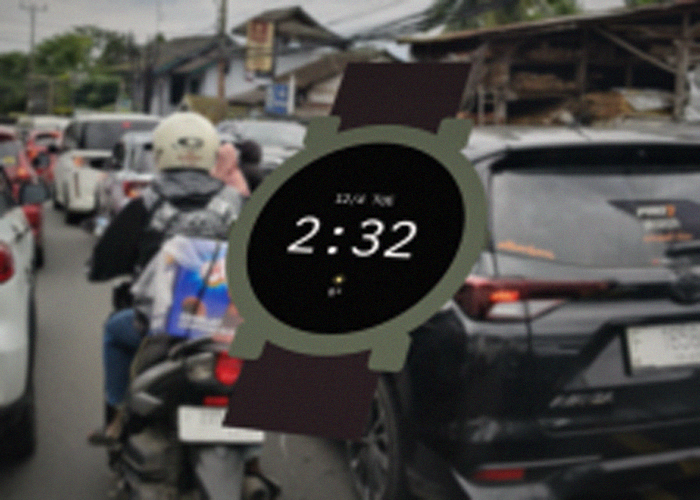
**2:32**
